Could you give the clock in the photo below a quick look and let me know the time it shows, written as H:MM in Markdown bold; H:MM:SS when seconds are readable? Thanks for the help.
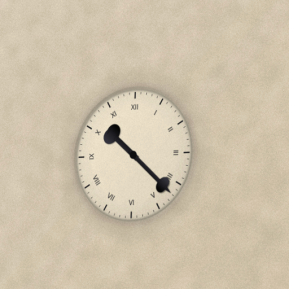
**10:22**
